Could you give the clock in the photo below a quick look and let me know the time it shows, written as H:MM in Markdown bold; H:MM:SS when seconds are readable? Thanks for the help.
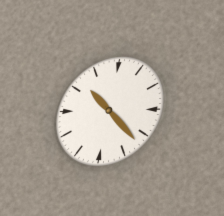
**10:22**
